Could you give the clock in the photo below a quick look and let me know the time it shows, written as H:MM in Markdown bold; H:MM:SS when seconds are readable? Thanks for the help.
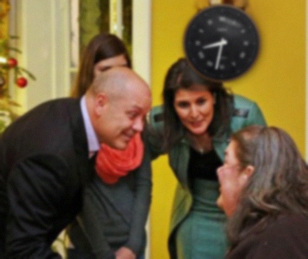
**8:32**
